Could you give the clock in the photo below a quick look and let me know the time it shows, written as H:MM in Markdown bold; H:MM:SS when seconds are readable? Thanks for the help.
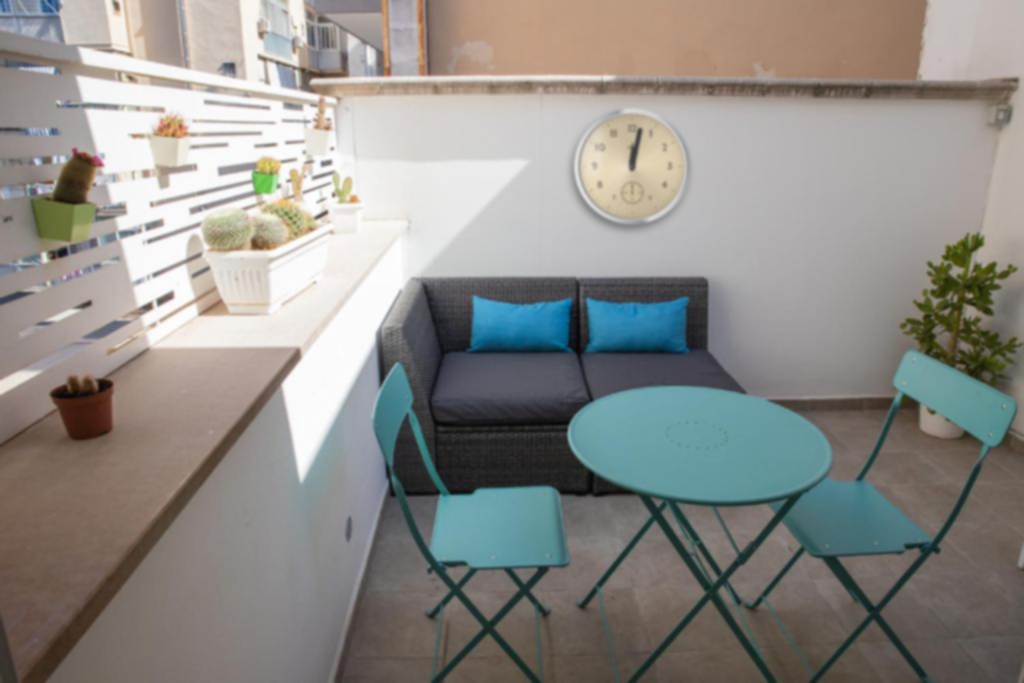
**12:02**
